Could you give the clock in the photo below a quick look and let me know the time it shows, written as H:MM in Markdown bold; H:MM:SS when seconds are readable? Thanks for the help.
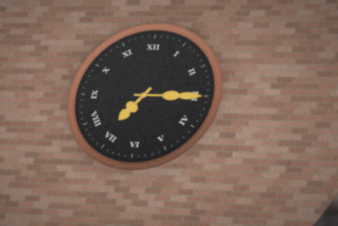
**7:15**
